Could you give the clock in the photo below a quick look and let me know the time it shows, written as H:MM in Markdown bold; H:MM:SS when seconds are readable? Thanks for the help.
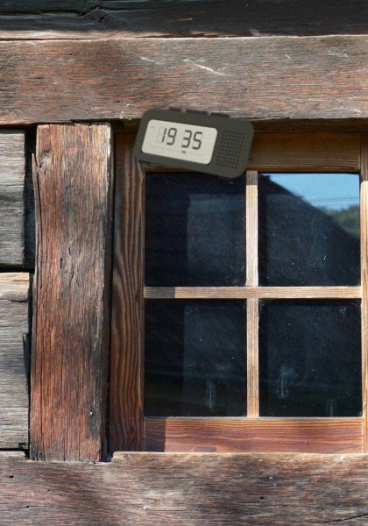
**19:35**
